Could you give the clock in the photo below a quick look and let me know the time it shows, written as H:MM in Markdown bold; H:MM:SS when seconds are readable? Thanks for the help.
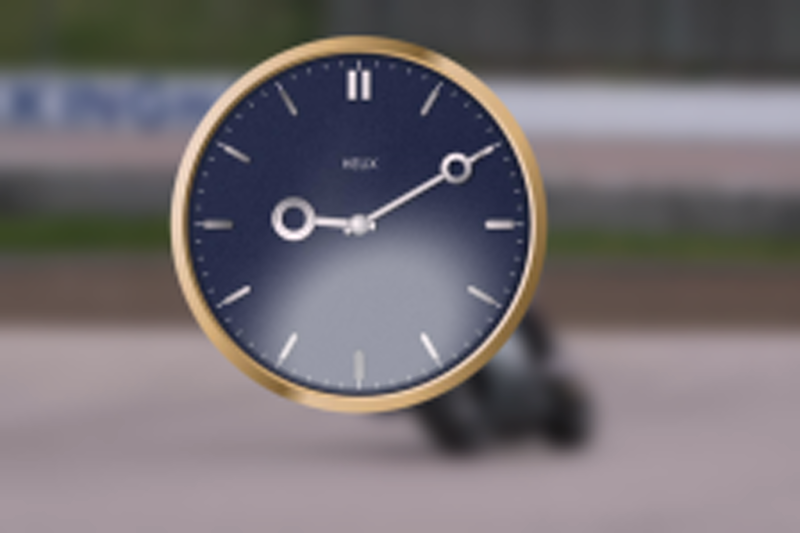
**9:10**
